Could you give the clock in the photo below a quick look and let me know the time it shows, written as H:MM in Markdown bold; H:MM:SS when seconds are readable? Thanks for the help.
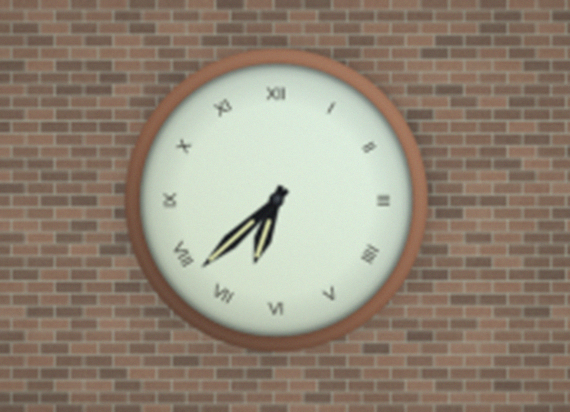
**6:38**
